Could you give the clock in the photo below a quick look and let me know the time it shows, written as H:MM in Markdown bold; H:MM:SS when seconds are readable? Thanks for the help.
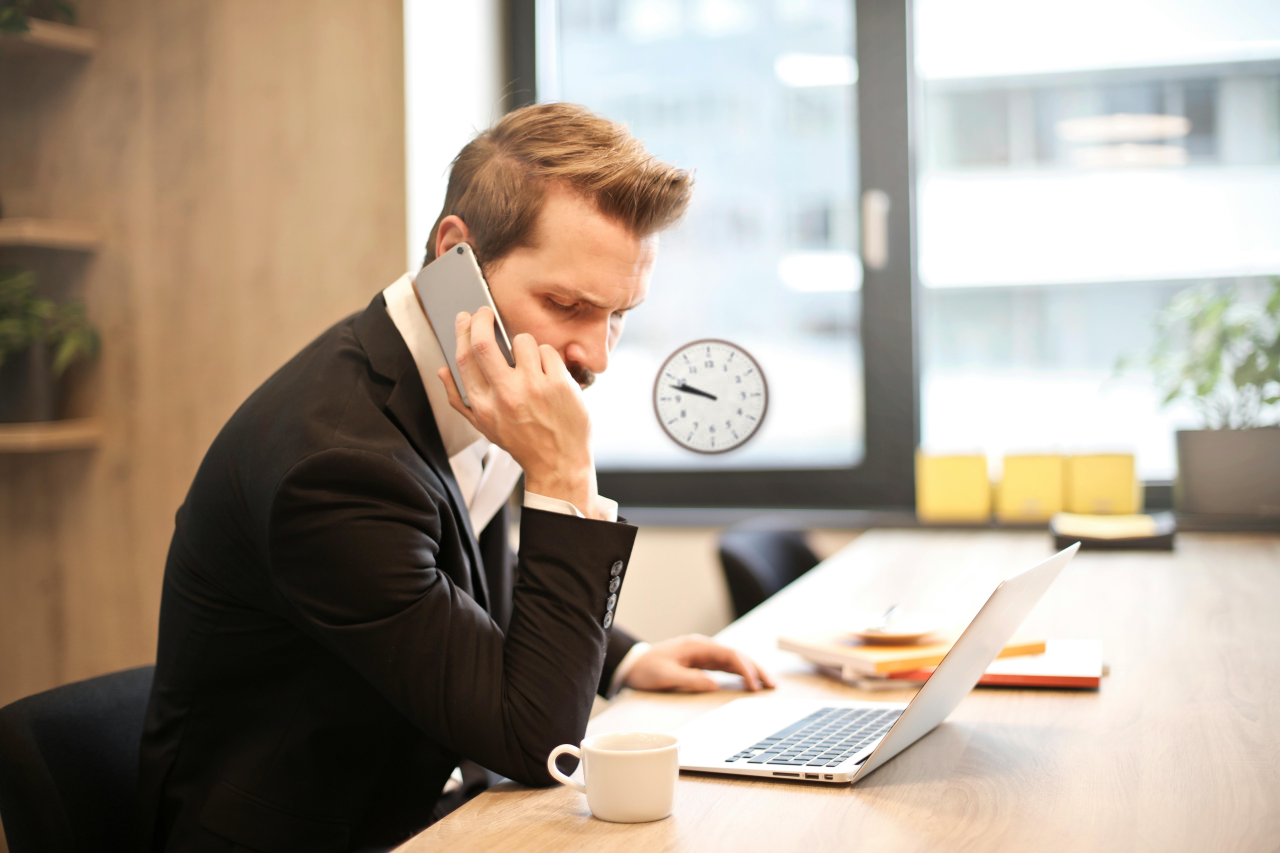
**9:48**
